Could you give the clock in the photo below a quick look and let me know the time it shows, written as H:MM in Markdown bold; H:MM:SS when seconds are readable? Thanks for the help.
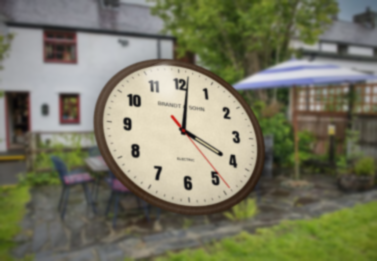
**4:01:24**
